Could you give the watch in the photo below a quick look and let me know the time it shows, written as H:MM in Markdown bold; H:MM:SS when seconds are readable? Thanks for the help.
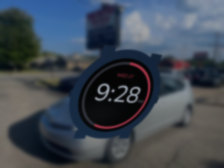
**9:28**
